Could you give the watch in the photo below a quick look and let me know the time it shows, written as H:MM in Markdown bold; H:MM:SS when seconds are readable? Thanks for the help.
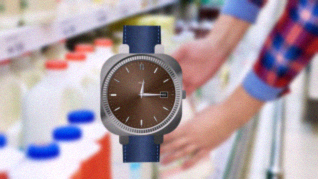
**12:15**
